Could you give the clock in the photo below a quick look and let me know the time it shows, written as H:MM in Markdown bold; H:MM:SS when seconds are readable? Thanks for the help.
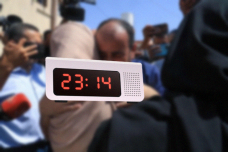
**23:14**
